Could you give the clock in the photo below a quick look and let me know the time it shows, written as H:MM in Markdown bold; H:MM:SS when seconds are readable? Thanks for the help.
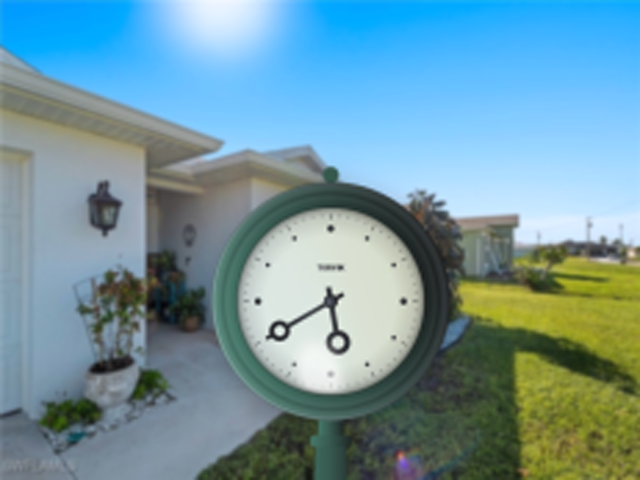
**5:40**
